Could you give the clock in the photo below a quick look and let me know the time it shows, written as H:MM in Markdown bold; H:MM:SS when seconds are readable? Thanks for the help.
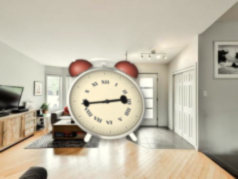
**2:44**
